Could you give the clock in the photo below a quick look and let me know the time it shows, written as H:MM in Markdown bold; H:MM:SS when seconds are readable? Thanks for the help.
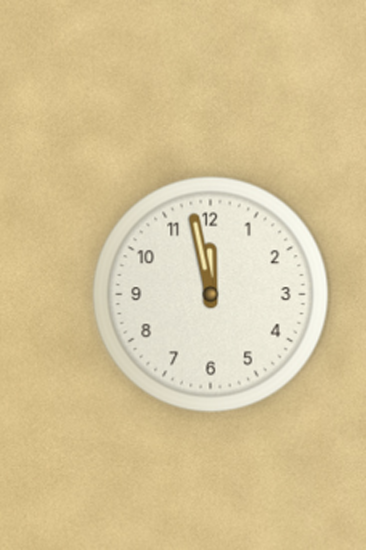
**11:58**
